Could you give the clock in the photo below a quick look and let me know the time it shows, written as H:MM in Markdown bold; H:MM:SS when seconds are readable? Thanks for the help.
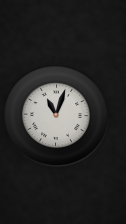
**11:03**
